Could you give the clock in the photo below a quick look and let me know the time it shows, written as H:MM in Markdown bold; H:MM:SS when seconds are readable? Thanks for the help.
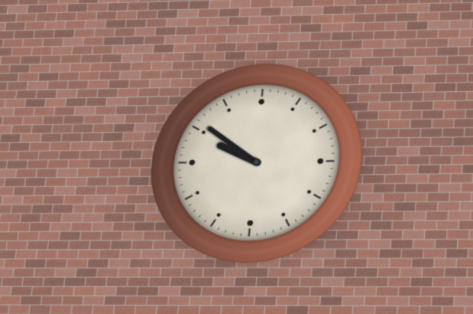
**9:51**
